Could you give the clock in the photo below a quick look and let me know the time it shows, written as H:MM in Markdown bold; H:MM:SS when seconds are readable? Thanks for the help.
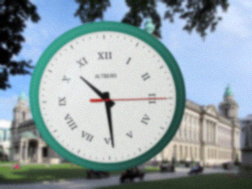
**10:29:15**
